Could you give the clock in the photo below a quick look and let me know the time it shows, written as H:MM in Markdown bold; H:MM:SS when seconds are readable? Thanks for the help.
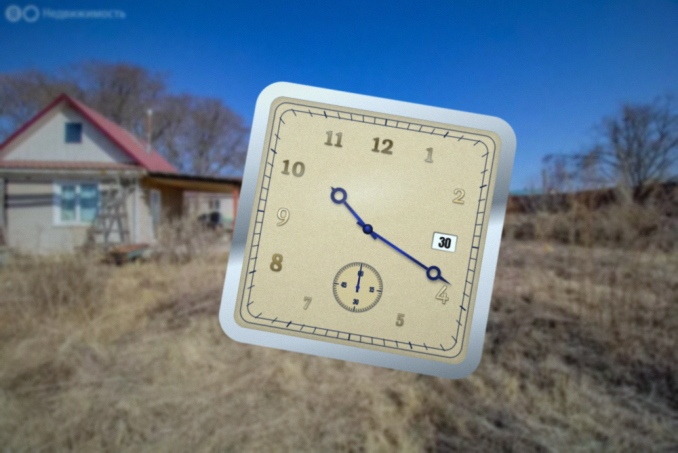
**10:19**
